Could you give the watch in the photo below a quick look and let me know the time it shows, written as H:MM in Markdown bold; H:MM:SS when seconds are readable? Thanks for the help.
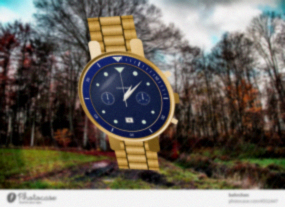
**1:08**
